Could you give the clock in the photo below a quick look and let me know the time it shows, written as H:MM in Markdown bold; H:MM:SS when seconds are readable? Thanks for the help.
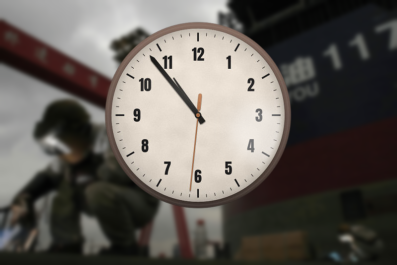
**10:53:31**
